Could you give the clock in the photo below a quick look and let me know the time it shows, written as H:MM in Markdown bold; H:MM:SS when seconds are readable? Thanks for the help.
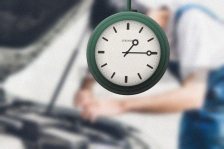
**1:15**
